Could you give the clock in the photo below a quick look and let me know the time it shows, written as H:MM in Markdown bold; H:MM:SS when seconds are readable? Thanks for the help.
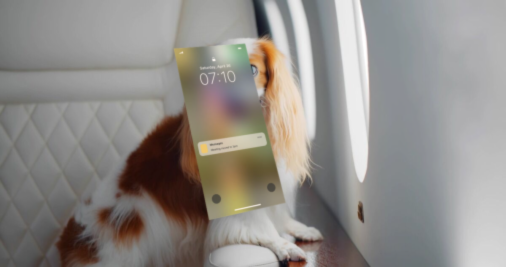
**7:10**
